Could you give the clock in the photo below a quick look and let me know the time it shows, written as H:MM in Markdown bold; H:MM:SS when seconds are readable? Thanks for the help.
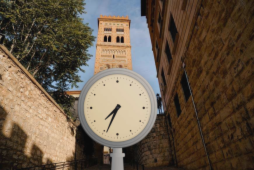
**7:34**
